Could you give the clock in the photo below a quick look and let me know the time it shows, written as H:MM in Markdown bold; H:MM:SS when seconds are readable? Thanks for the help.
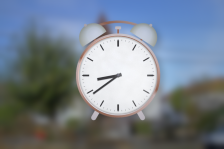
**8:39**
